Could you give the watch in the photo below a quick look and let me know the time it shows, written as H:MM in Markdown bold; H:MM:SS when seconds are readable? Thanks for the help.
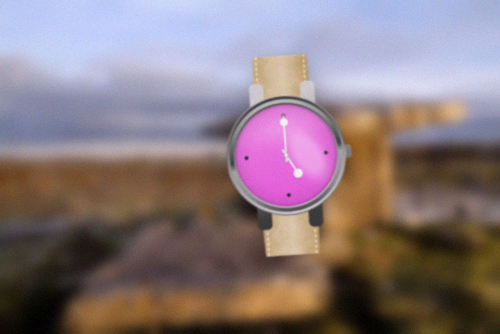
**5:00**
